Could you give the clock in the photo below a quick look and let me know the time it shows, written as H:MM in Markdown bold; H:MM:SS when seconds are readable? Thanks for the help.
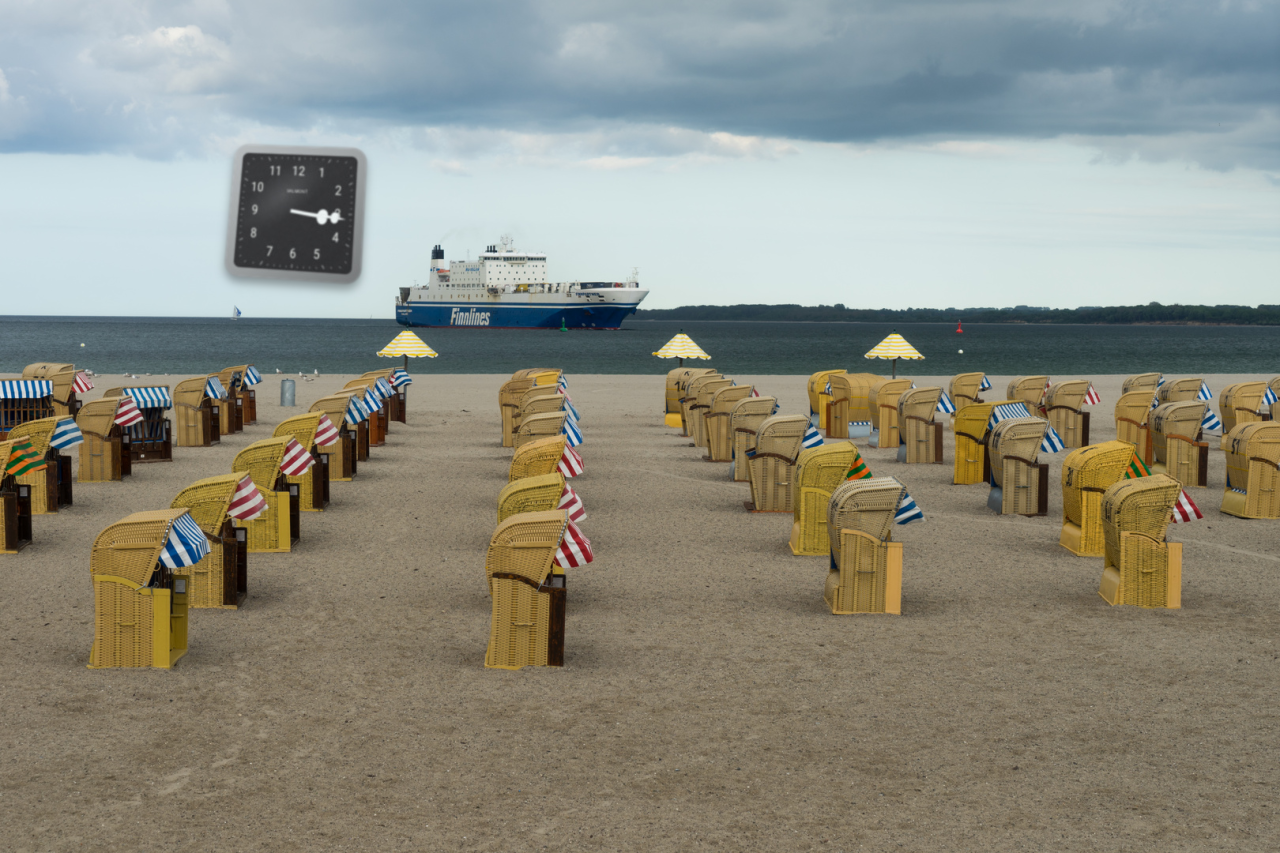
**3:16**
